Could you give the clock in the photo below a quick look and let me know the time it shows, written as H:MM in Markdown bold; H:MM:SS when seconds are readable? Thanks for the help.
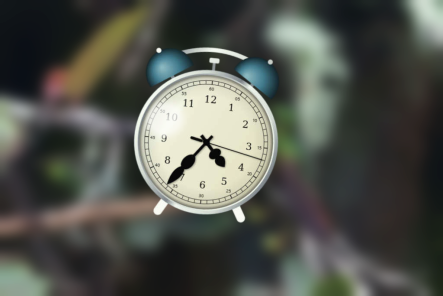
**4:36:17**
